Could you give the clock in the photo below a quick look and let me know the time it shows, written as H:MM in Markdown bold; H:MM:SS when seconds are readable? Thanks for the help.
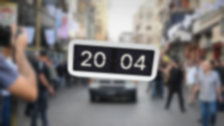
**20:04**
